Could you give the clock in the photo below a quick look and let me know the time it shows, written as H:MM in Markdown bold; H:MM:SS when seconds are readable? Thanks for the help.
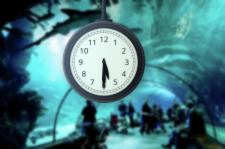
**5:30**
